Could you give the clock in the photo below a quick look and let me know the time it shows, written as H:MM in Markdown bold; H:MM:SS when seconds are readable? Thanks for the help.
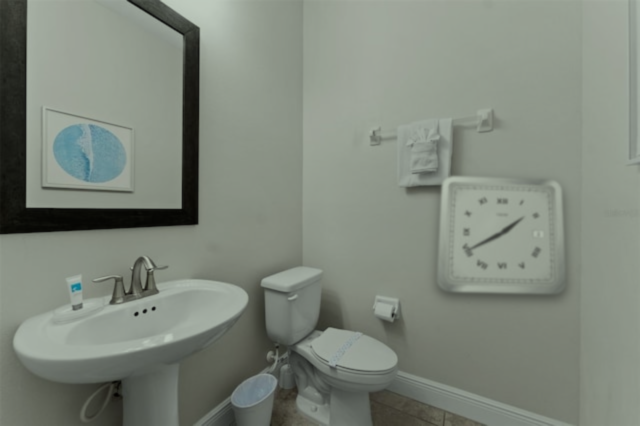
**1:40**
